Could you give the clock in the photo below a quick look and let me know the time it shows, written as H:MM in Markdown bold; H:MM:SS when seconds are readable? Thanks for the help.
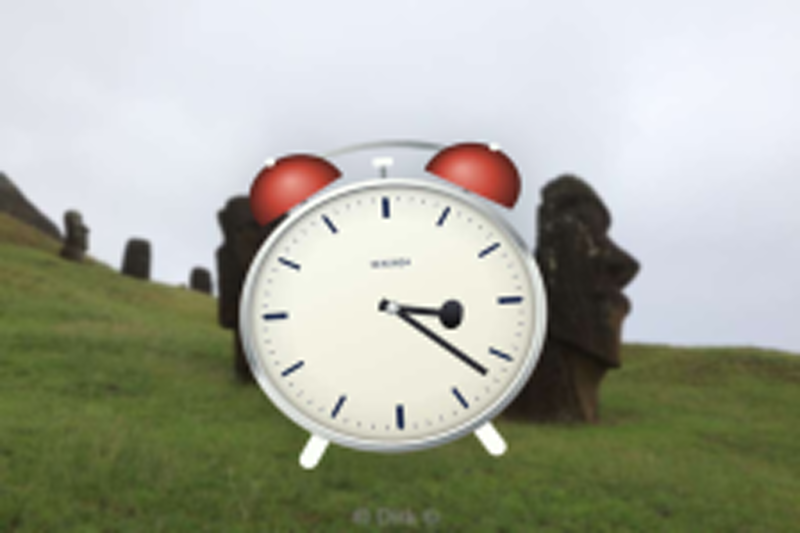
**3:22**
